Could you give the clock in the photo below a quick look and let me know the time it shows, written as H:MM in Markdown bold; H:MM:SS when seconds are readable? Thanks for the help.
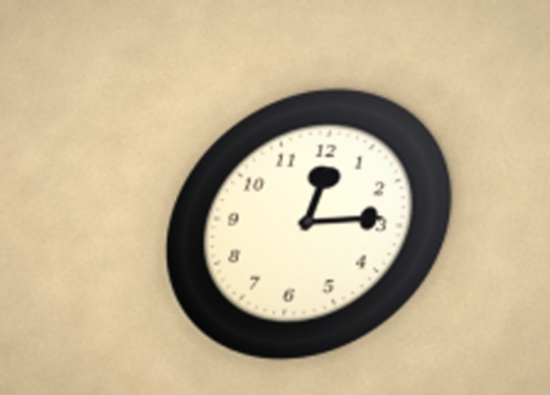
**12:14**
